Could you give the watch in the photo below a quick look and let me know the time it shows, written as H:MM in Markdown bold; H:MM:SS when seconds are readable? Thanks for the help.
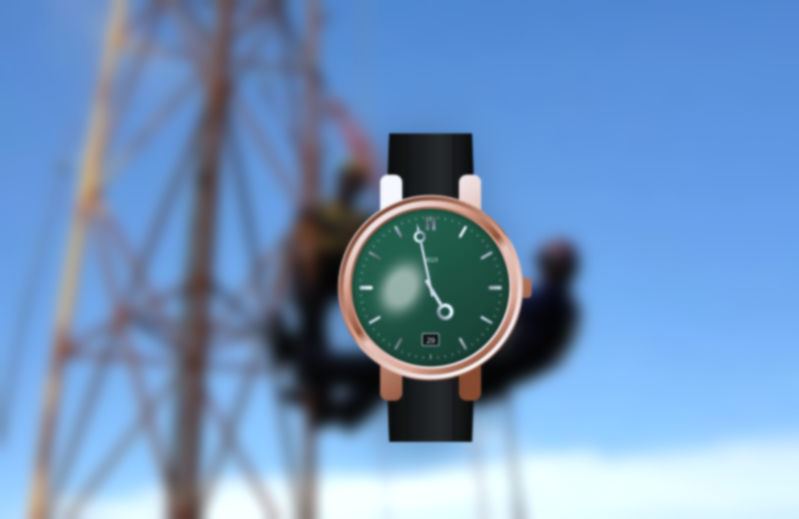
**4:58**
